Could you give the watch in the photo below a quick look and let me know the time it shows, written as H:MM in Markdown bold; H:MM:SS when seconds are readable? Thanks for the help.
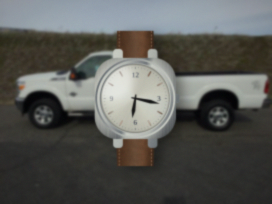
**6:17**
